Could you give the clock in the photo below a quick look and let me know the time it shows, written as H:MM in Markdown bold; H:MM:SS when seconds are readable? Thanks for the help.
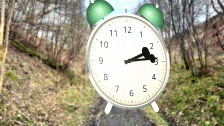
**2:14**
